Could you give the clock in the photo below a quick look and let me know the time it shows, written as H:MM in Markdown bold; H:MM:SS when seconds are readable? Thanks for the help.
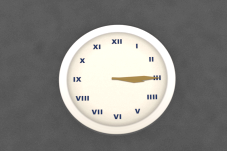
**3:15**
